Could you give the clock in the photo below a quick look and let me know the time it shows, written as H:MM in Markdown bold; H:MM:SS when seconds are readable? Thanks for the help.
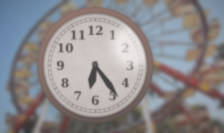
**6:24**
